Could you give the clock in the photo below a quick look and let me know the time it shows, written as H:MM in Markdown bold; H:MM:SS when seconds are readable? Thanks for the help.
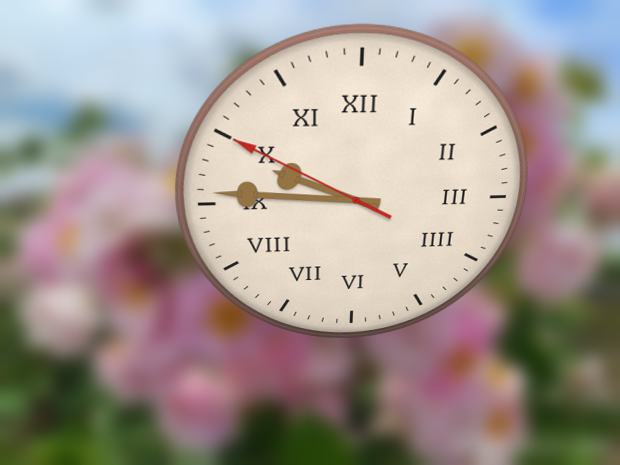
**9:45:50**
